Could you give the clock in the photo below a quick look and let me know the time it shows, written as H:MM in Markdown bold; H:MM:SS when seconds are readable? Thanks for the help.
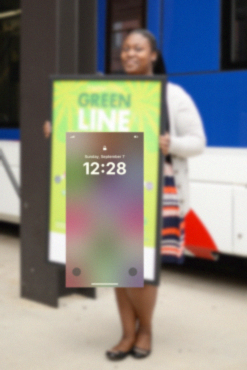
**12:28**
